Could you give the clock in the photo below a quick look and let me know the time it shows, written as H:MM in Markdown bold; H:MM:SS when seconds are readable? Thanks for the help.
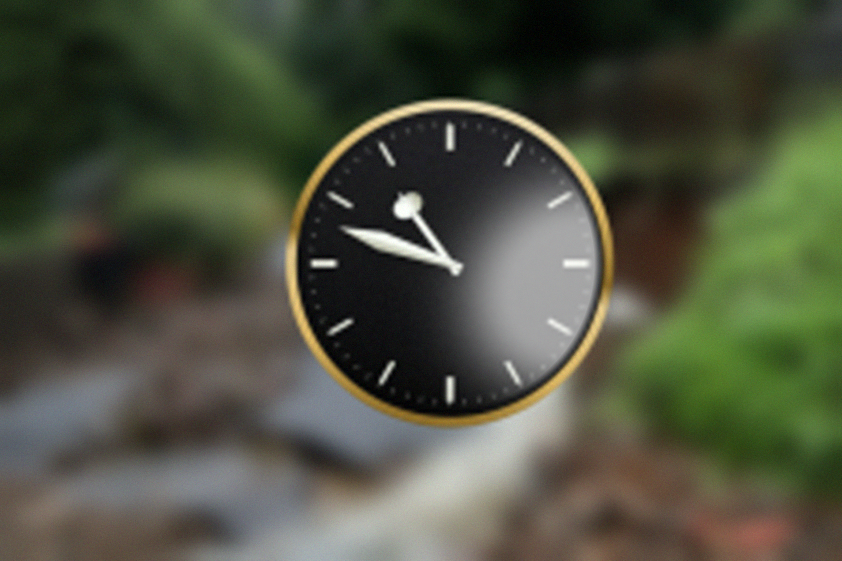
**10:48**
